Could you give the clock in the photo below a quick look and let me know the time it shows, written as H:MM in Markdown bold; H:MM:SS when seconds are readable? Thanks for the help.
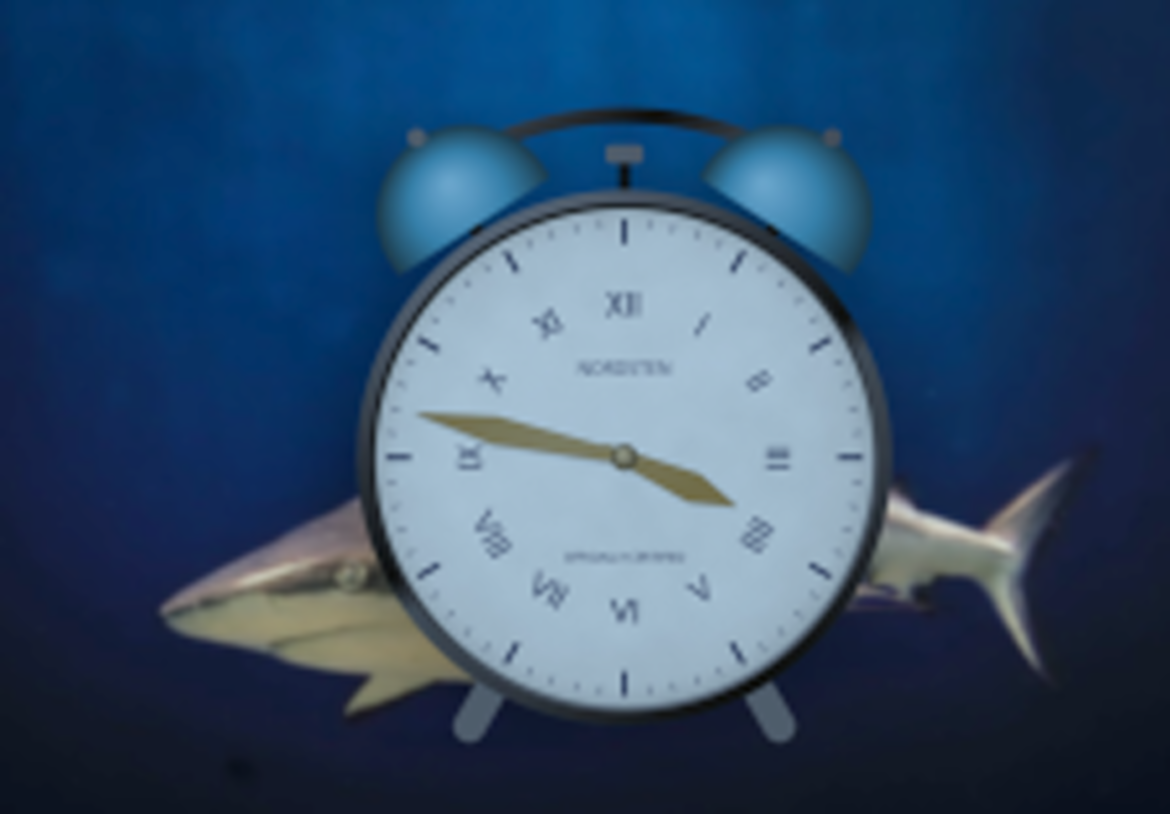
**3:47**
